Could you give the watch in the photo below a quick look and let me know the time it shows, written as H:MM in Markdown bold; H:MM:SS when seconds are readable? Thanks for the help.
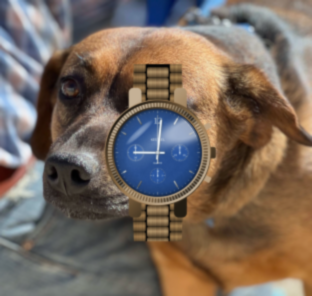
**9:01**
